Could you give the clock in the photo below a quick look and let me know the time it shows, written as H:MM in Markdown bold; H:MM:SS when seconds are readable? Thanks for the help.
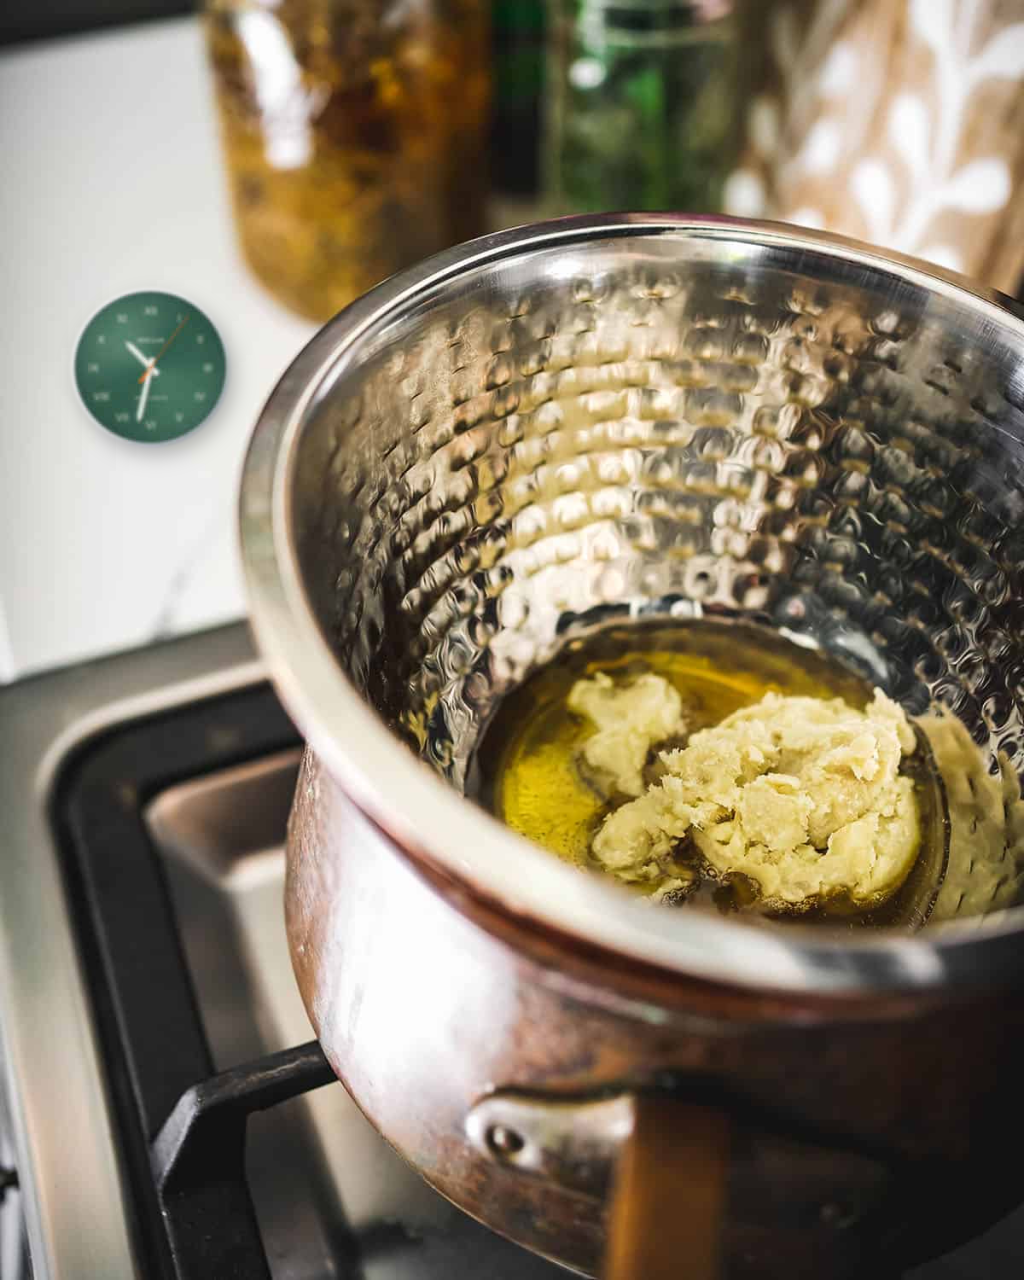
**10:32:06**
